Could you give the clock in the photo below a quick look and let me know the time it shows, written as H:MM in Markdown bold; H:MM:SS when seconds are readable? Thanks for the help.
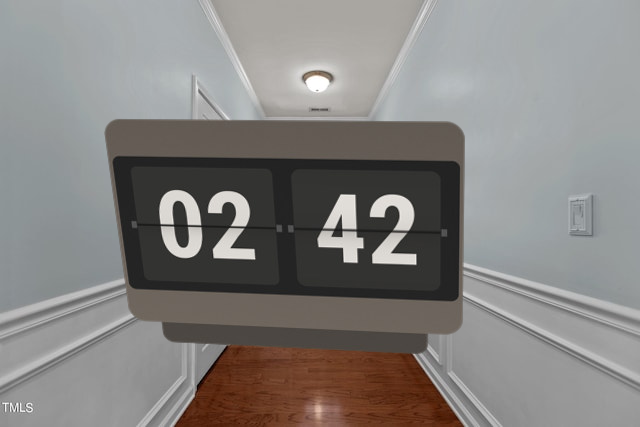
**2:42**
